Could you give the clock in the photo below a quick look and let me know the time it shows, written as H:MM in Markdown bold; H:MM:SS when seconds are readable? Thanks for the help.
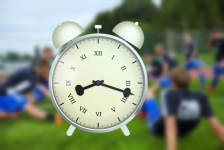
**8:18**
